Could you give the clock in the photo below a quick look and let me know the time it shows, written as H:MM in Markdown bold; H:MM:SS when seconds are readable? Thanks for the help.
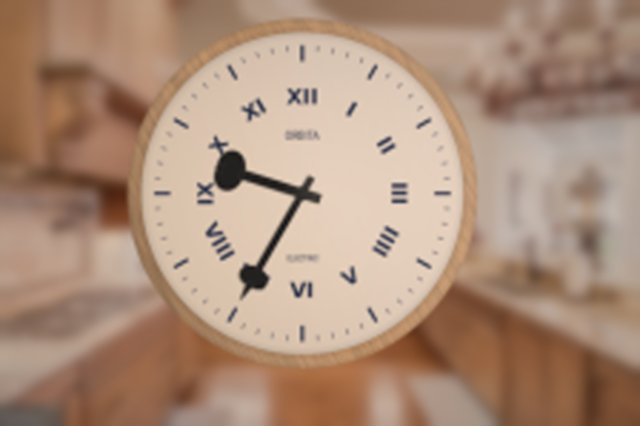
**9:35**
